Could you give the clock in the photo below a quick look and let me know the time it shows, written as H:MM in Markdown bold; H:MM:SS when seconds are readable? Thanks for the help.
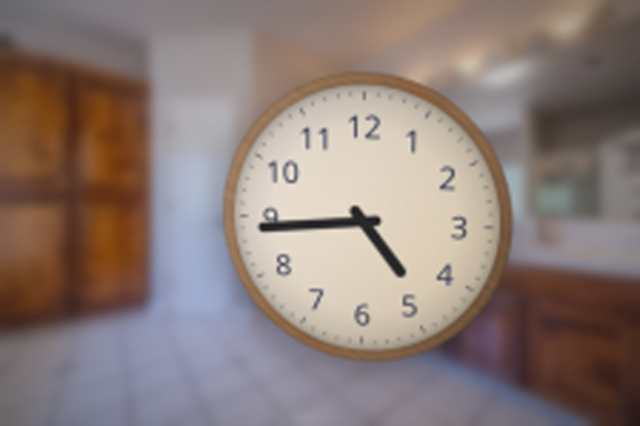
**4:44**
